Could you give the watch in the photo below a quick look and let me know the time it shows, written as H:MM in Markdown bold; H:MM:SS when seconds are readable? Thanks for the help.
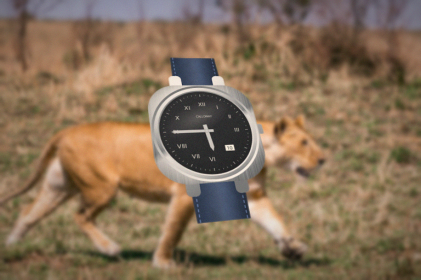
**5:45**
